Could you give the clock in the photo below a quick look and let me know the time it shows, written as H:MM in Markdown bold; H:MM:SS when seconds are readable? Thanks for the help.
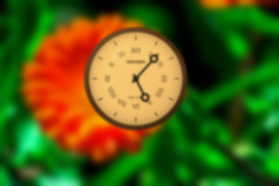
**5:07**
